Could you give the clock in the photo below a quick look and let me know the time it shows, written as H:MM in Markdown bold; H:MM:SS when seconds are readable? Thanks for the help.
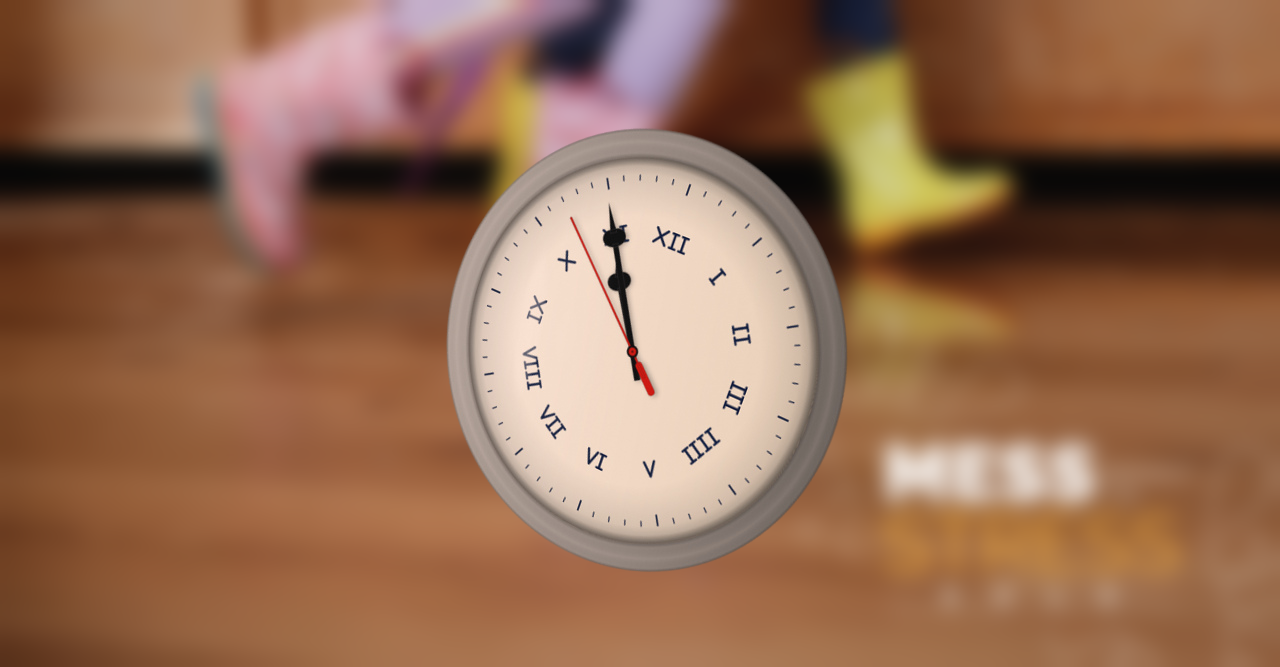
**10:54:52**
